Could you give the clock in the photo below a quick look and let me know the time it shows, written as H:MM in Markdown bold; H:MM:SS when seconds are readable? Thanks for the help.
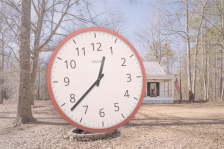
**12:38**
